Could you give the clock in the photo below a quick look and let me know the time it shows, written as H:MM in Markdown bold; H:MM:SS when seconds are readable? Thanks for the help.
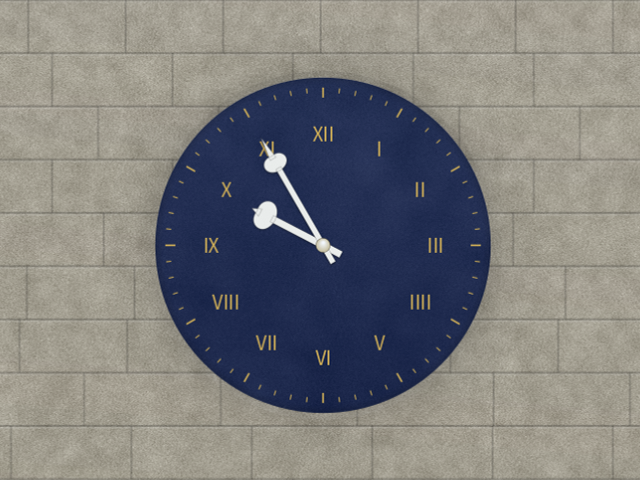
**9:55**
